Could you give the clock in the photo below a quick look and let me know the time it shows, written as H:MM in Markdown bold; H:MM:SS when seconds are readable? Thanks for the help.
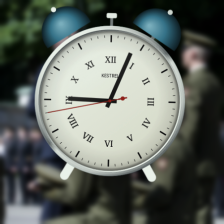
**9:03:43**
